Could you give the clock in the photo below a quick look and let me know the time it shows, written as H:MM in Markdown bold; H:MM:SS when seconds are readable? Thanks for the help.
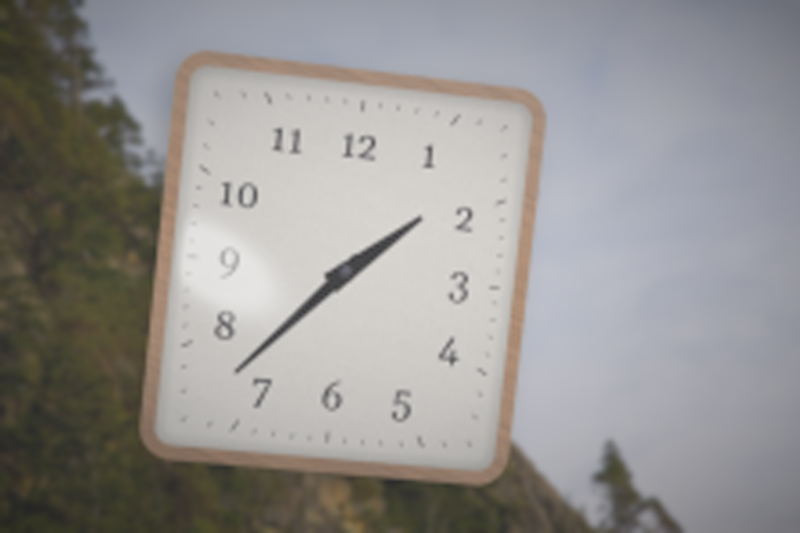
**1:37**
